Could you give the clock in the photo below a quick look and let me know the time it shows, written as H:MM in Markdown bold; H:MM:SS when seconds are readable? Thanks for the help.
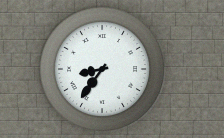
**8:36**
